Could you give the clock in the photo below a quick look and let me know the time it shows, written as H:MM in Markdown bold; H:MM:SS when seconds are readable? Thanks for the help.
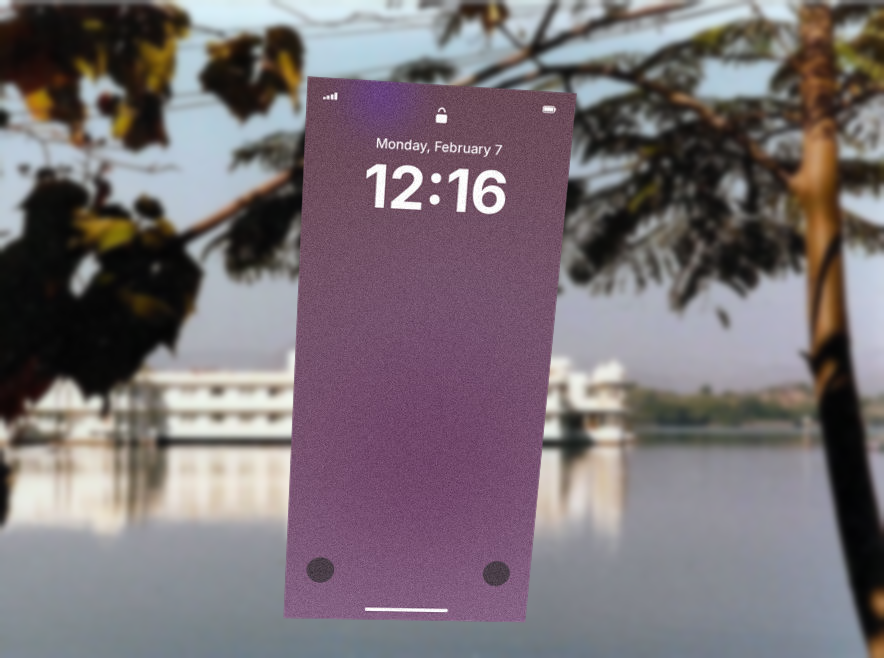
**12:16**
